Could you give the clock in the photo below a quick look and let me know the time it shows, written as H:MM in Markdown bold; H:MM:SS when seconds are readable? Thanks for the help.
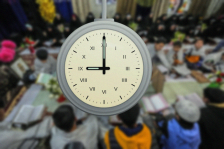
**9:00**
